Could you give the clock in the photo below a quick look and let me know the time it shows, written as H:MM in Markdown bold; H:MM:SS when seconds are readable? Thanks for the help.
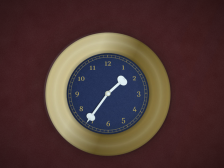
**1:36**
